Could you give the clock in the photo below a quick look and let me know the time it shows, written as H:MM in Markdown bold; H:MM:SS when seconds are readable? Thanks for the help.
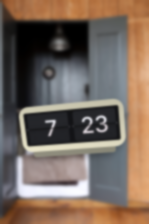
**7:23**
